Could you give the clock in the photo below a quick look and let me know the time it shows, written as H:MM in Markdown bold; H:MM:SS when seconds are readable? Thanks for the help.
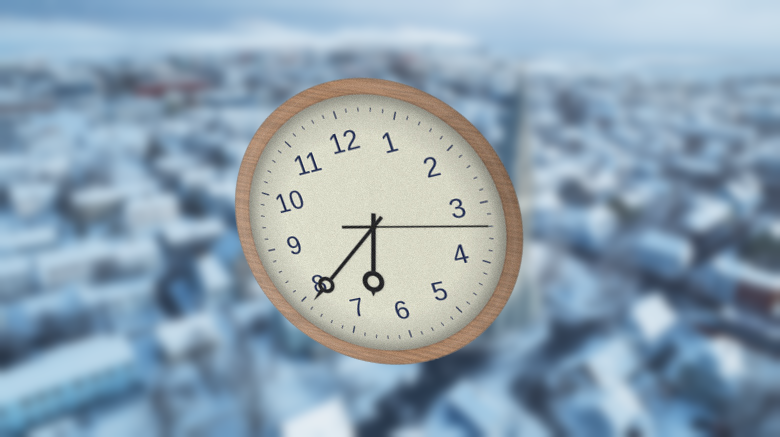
**6:39:17**
